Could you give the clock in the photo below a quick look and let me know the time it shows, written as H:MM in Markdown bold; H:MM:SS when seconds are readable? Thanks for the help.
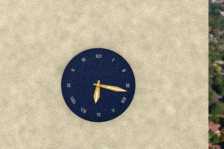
**6:17**
